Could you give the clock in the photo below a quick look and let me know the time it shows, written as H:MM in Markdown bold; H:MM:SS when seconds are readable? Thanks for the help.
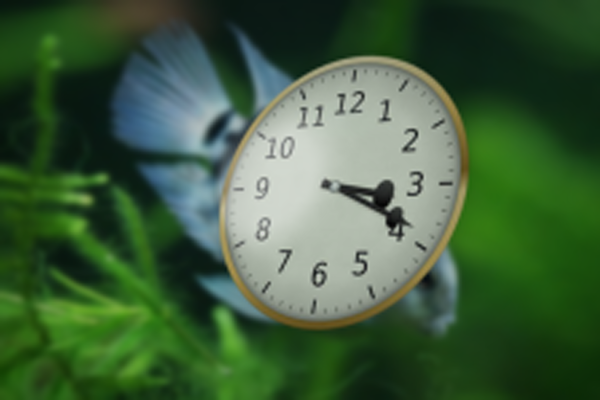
**3:19**
